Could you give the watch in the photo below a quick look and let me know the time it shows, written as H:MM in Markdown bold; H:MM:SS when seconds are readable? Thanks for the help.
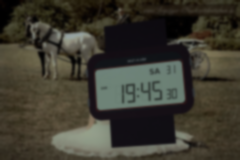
**19:45**
